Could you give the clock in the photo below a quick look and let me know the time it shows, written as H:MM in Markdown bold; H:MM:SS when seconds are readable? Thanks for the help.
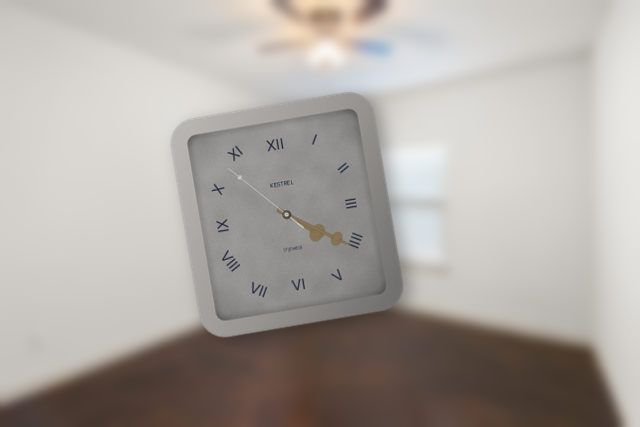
**4:20:53**
